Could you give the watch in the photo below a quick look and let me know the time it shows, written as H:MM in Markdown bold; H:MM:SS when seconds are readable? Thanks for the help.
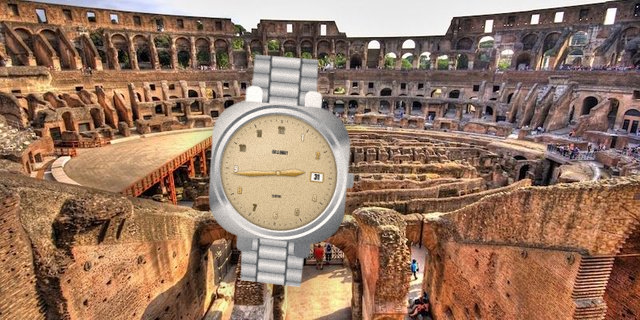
**2:44**
